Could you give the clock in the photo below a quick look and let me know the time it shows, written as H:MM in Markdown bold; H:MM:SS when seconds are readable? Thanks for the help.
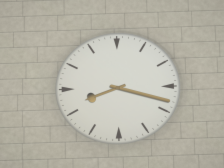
**8:18**
